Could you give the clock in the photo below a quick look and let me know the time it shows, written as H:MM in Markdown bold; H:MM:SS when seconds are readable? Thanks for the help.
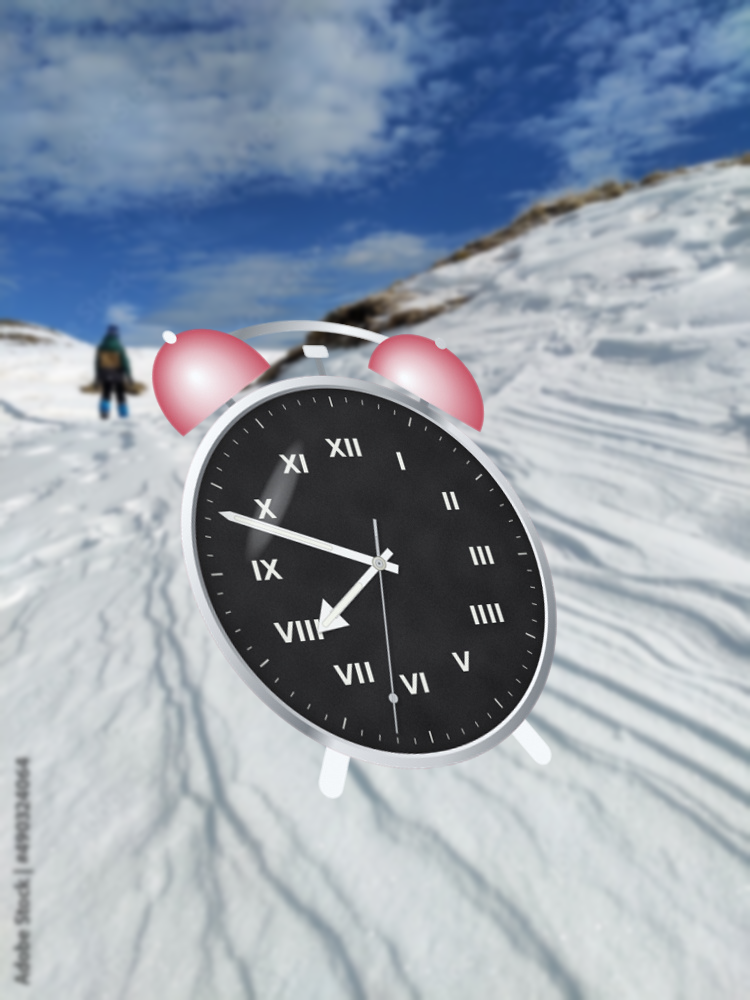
**7:48:32**
